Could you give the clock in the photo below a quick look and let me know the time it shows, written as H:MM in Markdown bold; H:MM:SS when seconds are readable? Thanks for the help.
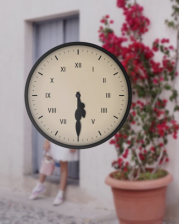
**5:30**
